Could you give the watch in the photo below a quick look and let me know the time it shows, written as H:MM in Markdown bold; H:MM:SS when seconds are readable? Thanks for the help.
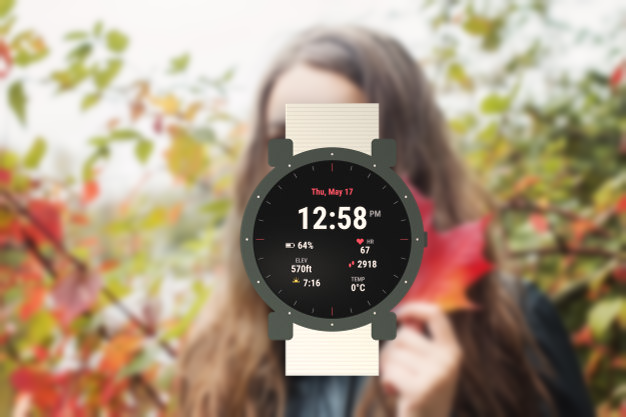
**12:58**
